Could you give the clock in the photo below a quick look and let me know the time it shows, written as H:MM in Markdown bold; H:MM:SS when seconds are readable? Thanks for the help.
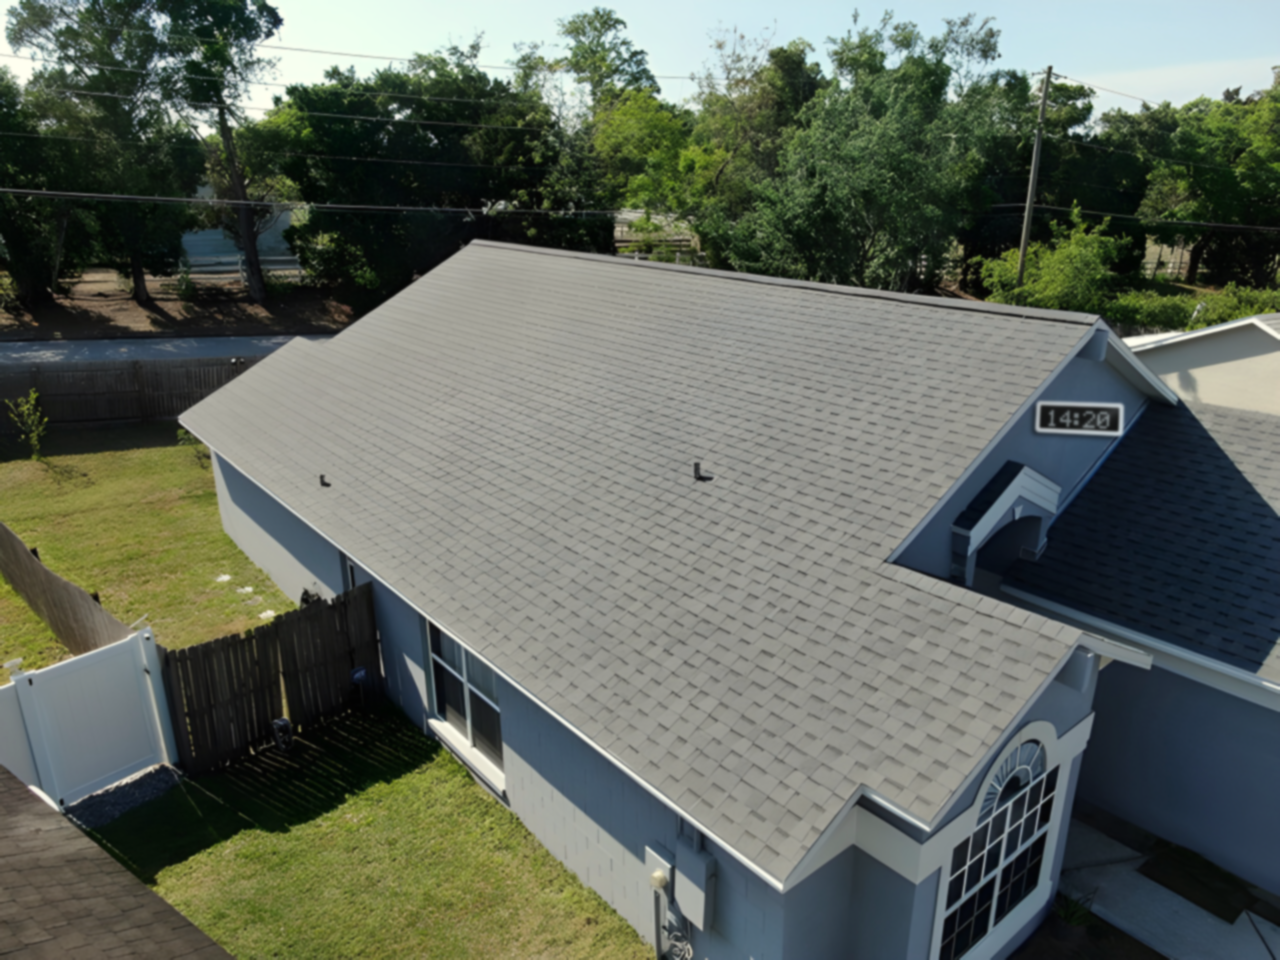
**14:20**
